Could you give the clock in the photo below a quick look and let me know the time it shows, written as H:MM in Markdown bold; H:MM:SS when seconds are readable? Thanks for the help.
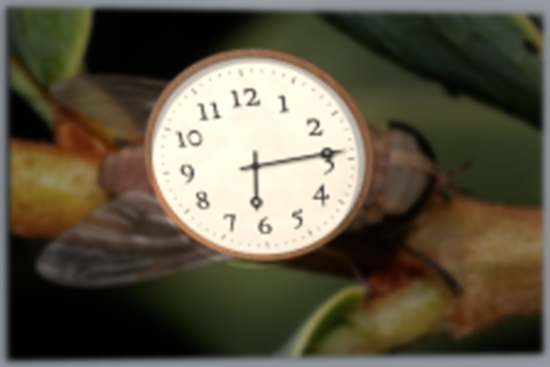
**6:14**
